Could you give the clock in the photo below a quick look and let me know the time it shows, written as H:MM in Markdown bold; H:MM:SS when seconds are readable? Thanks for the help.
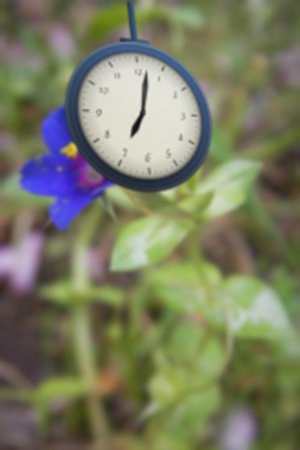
**7:02**
